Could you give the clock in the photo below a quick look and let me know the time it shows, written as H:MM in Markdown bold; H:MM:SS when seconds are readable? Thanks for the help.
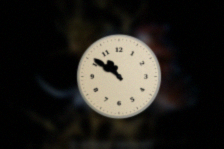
**10:51**
